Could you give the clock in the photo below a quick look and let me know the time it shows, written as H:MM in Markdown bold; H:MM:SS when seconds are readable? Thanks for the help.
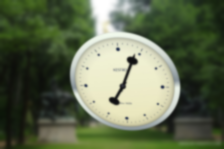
**7:04**
